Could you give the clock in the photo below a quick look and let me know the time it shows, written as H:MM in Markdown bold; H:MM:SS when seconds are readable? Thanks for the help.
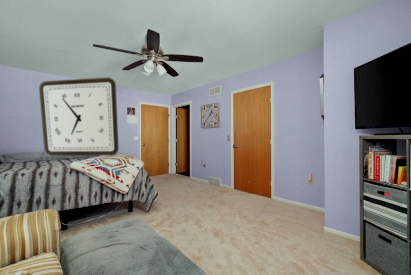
**6:54**
